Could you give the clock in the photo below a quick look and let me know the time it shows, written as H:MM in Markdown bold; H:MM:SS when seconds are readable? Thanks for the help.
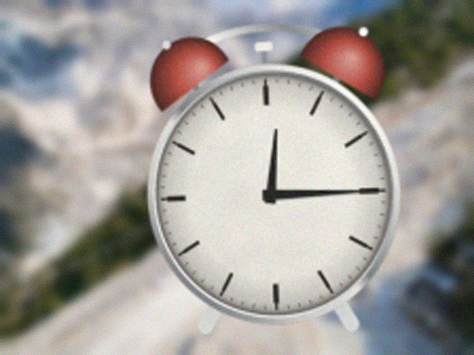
**12:15**
